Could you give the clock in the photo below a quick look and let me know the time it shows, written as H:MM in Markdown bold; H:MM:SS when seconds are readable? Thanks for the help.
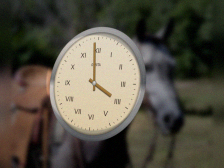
**3:59**
